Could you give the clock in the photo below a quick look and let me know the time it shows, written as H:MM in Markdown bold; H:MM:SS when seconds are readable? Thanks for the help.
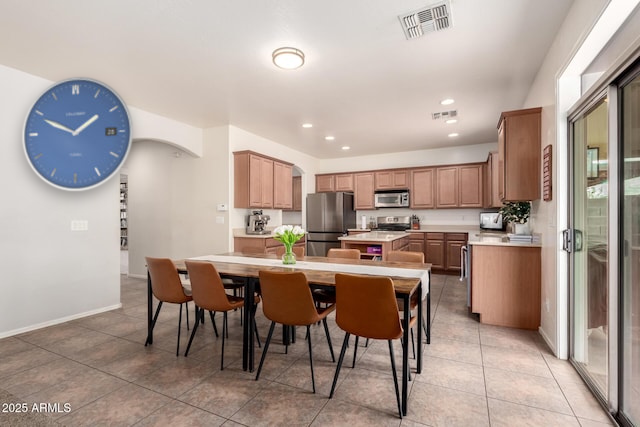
**1:49**
